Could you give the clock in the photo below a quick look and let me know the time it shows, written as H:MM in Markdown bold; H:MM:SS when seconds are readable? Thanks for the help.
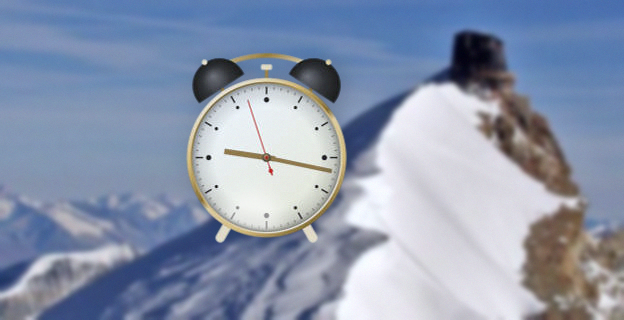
**9:16:57**
